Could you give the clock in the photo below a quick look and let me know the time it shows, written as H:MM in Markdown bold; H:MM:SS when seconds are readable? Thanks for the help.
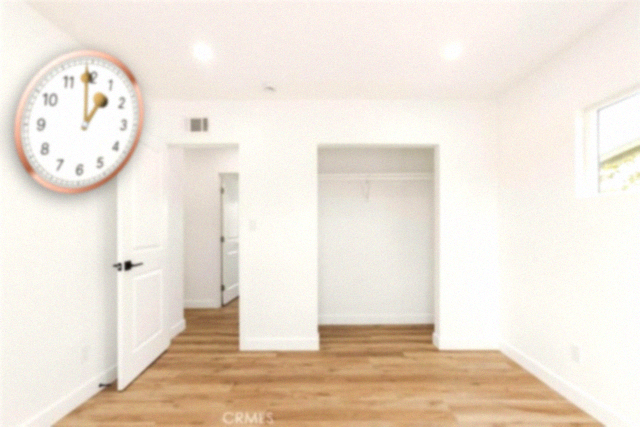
**12:59**
